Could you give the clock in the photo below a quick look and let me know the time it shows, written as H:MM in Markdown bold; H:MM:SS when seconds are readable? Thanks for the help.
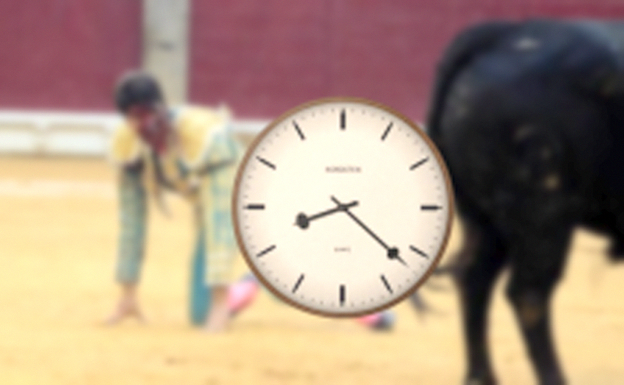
**8:22**
